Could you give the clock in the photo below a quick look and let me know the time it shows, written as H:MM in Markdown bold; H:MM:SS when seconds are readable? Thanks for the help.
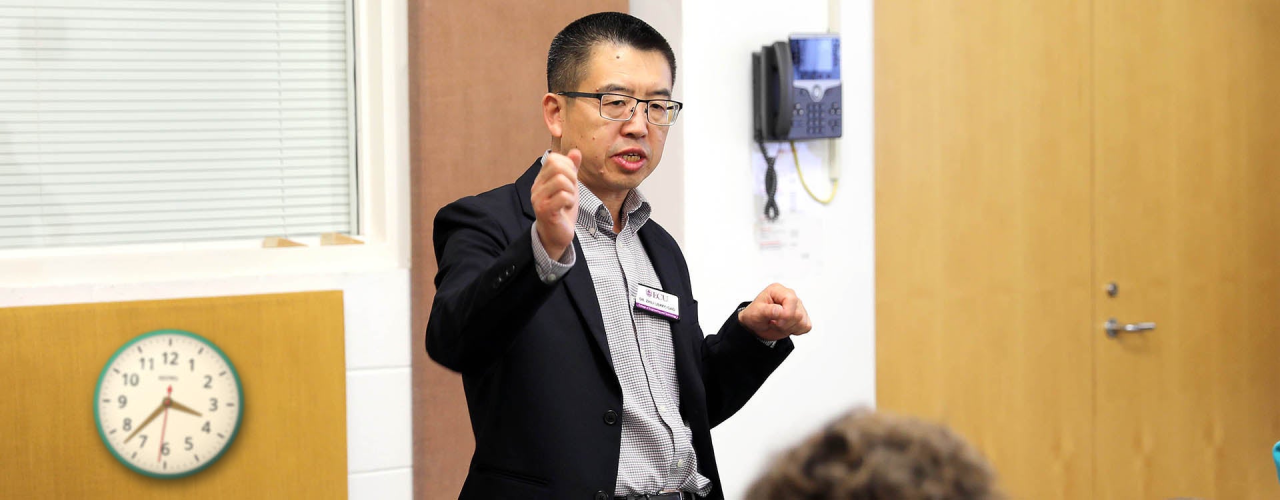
**3:37:31**
